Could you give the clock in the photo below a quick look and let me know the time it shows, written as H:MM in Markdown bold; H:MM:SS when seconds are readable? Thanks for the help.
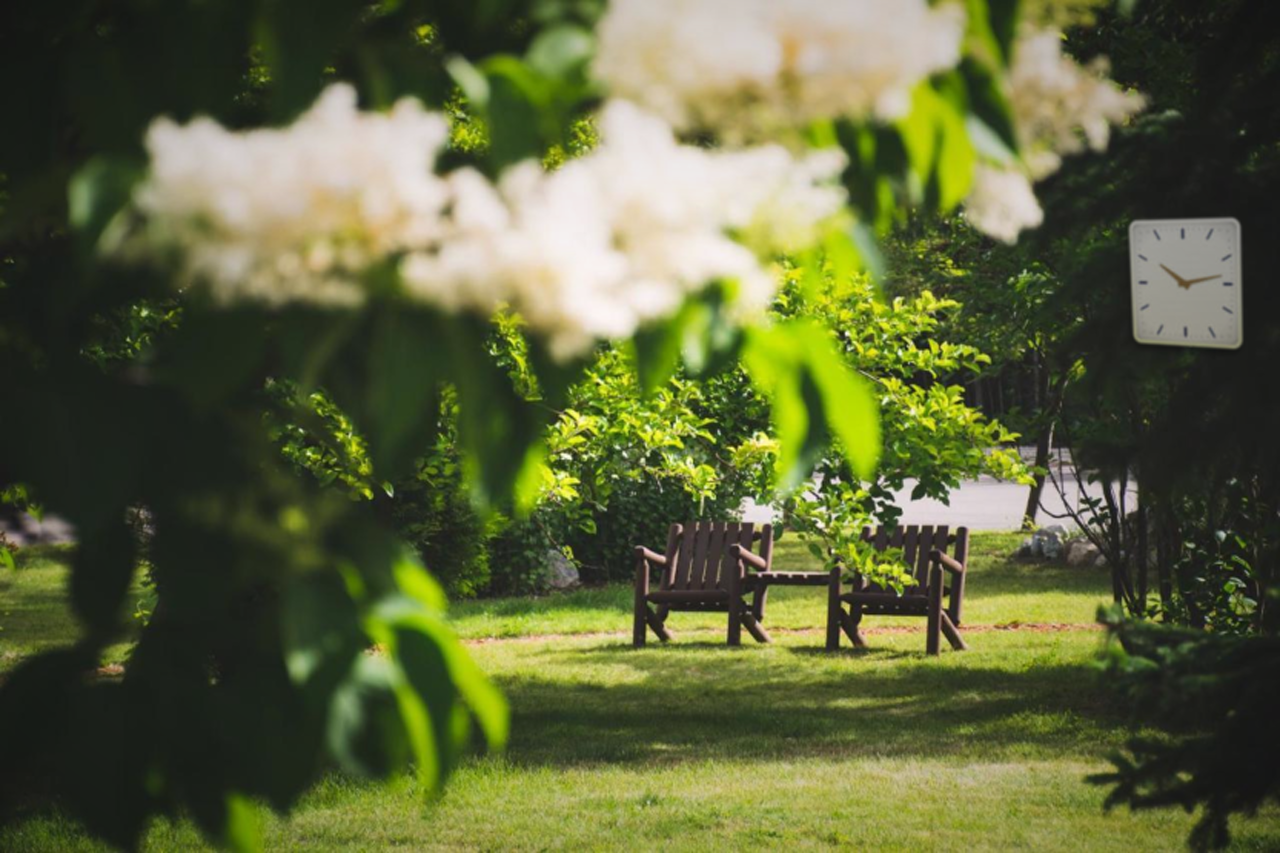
**10:13**
